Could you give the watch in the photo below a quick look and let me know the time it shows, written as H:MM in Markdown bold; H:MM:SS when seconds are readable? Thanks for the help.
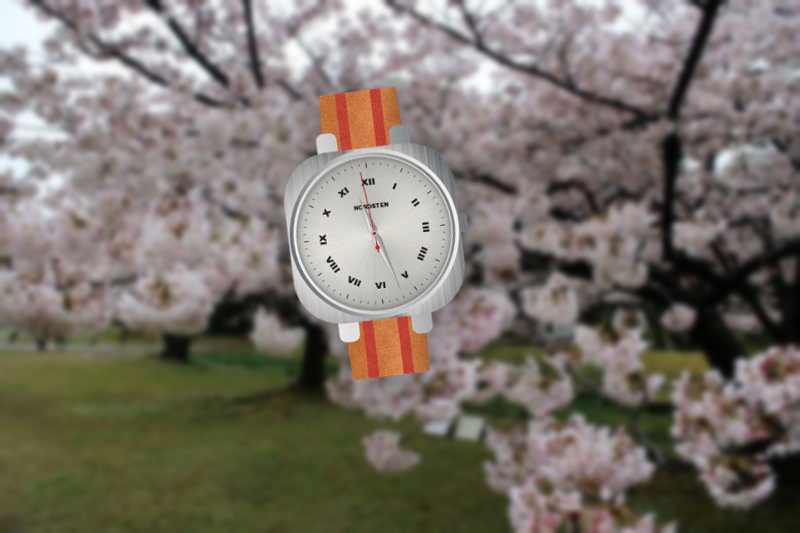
**11:26:59**
